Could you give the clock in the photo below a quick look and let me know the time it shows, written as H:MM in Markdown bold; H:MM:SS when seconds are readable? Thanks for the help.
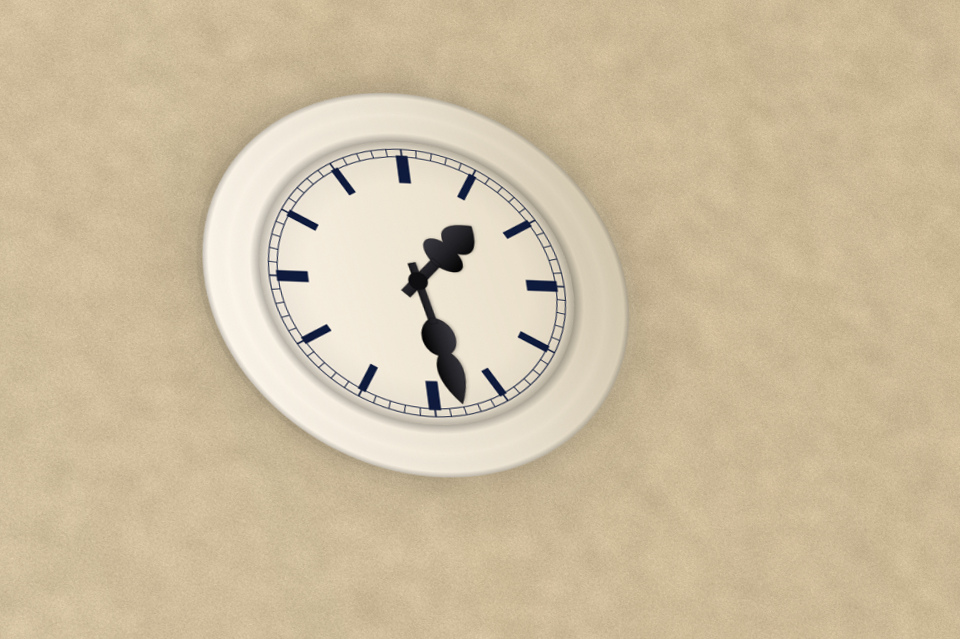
**1:28**
